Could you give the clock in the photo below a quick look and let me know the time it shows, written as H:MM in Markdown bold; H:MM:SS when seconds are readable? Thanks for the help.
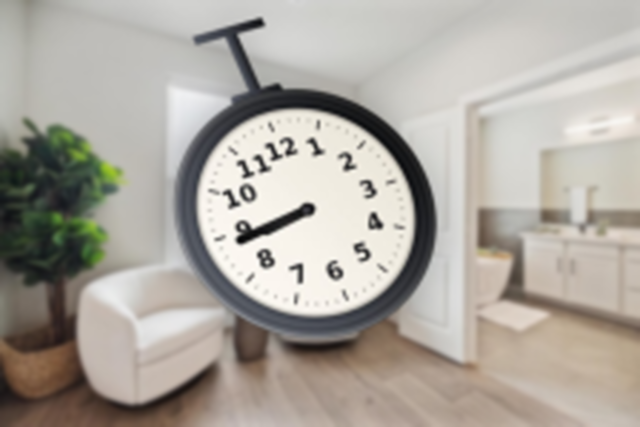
**8:44**
